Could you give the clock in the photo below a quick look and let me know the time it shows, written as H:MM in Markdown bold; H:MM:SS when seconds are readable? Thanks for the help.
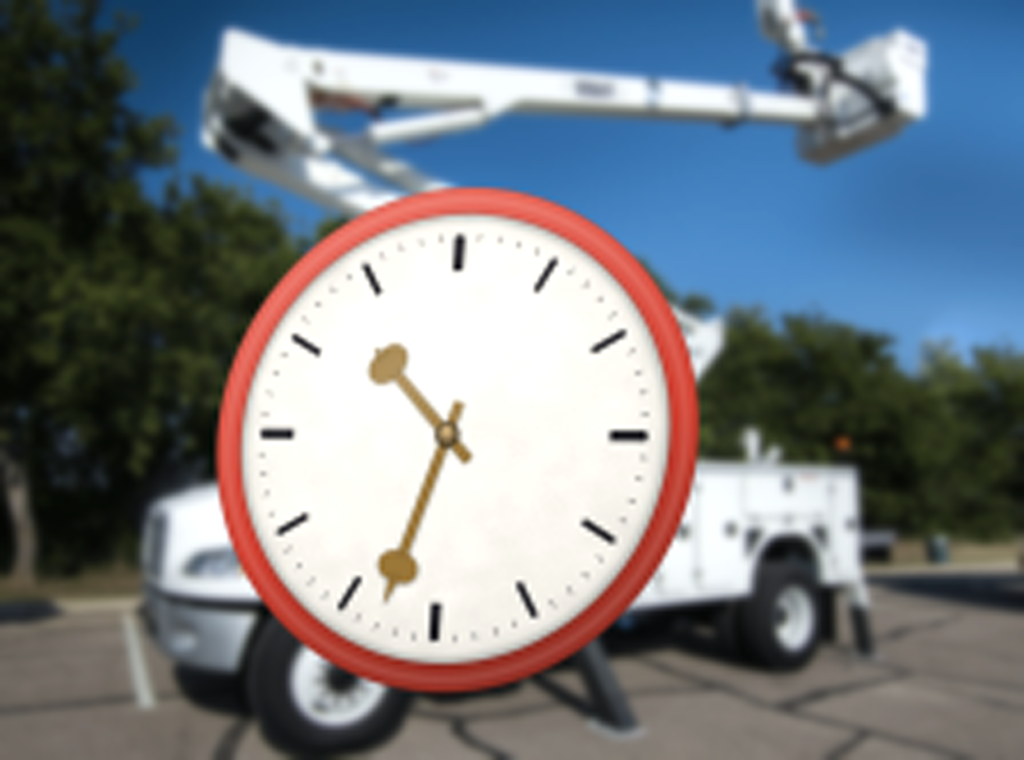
**10:33**
